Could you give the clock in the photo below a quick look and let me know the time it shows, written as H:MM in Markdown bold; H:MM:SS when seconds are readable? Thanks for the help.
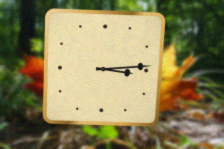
**3:14**
